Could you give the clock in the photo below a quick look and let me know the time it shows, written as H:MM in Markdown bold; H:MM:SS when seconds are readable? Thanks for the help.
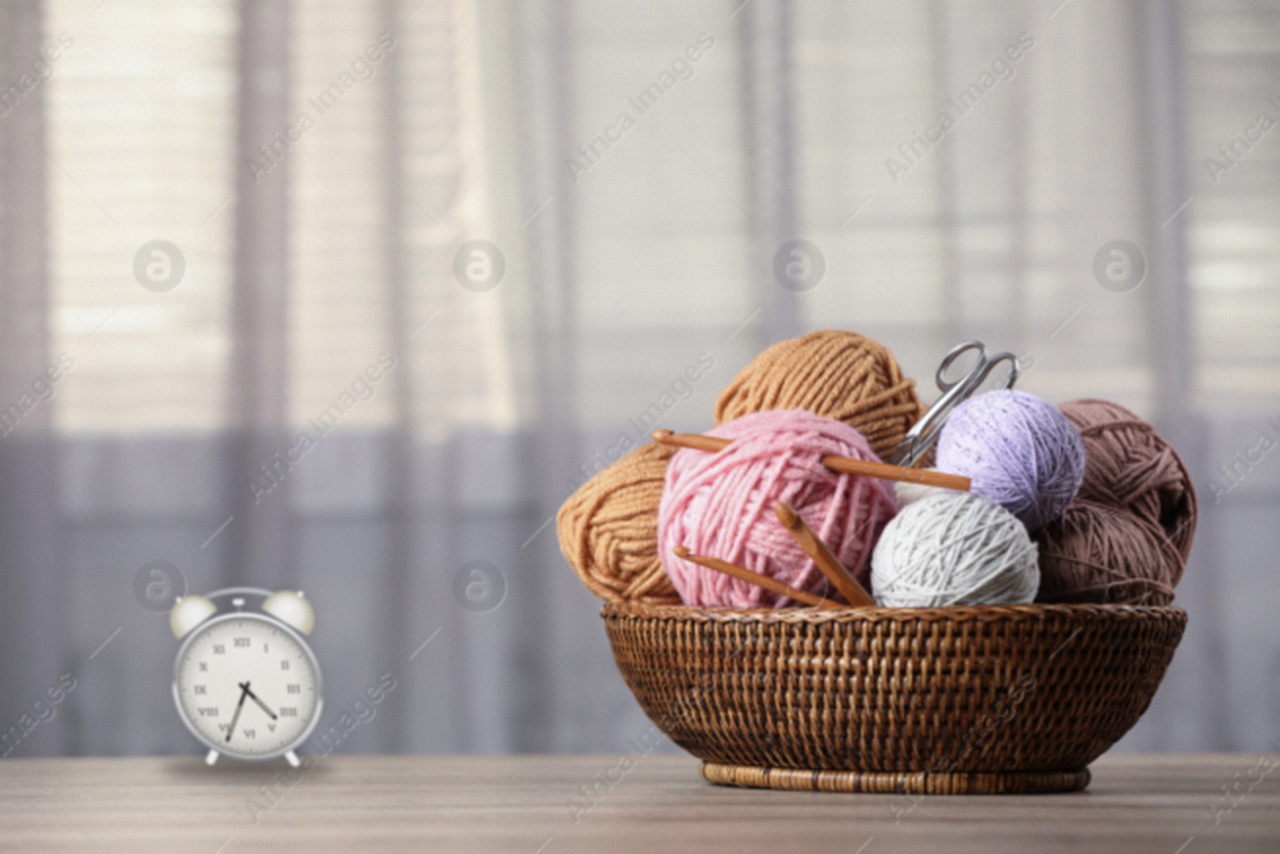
**4:34**
